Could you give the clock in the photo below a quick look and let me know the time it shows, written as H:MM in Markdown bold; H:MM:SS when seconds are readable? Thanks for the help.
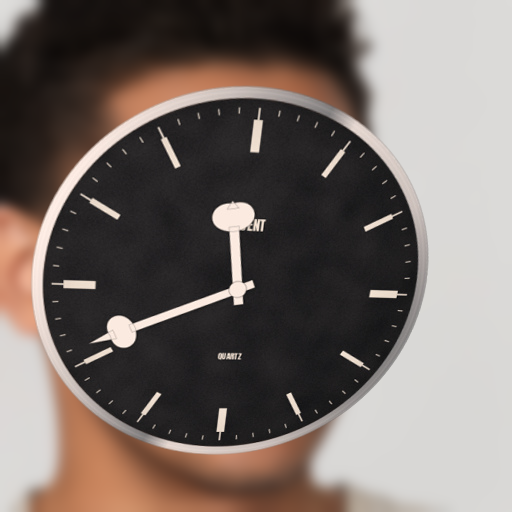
**11:41**
